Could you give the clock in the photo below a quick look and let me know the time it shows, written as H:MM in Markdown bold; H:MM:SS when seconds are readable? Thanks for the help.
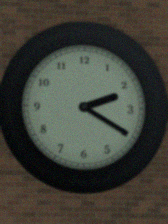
**2:20**
